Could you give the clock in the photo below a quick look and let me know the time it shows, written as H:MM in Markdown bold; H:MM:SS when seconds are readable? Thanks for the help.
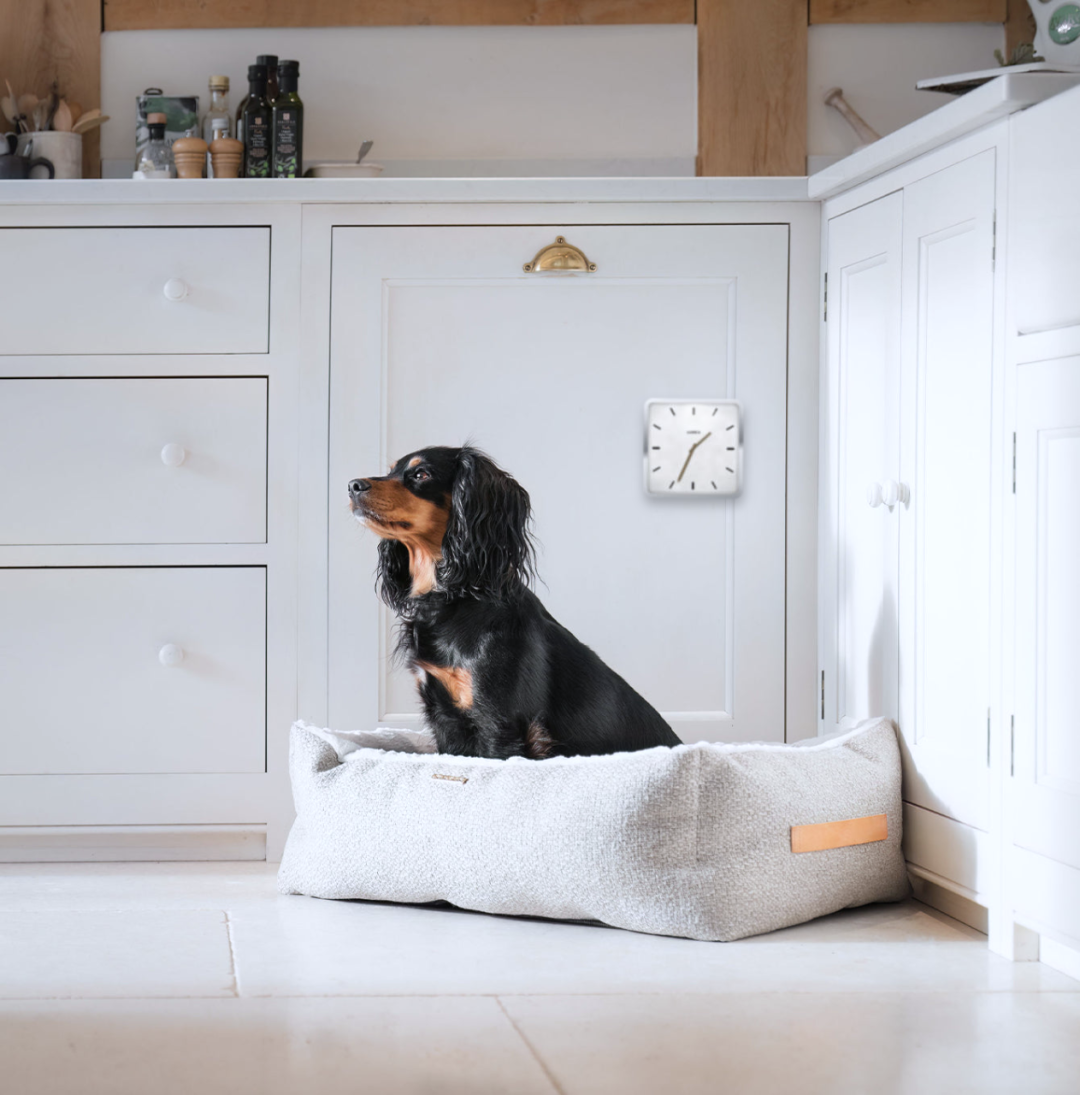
**1:34**
